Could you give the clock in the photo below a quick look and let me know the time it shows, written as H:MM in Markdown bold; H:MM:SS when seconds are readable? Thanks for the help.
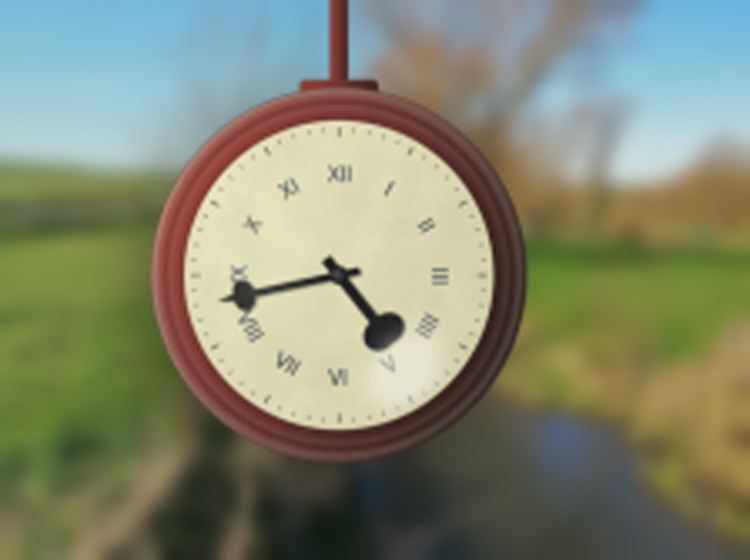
**4:43**
